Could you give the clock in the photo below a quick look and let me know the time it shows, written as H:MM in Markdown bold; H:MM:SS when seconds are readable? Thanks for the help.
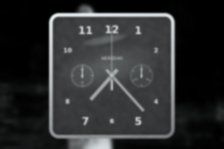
**7:23**
